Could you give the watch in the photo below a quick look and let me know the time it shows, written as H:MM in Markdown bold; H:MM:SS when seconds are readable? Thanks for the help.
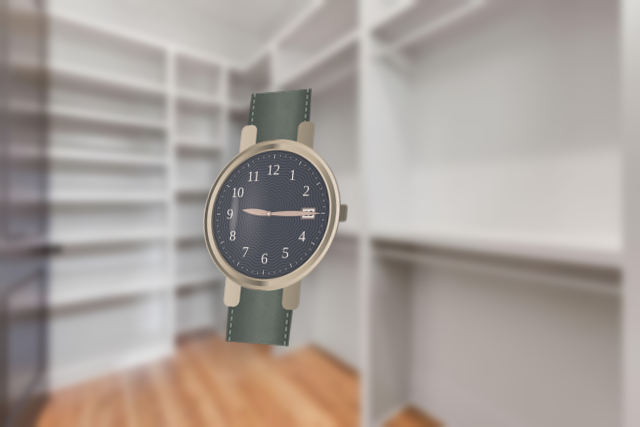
**9:15**
